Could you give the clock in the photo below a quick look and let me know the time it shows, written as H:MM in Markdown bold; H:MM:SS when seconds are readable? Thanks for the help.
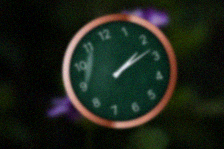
**2:13**
